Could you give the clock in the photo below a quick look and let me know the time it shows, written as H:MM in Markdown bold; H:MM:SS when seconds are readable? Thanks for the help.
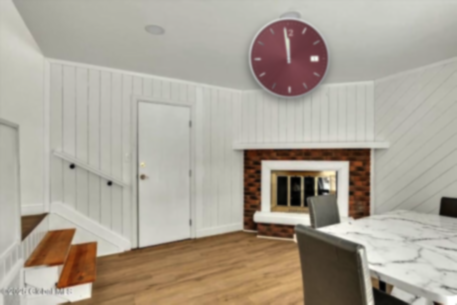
**11:59**
